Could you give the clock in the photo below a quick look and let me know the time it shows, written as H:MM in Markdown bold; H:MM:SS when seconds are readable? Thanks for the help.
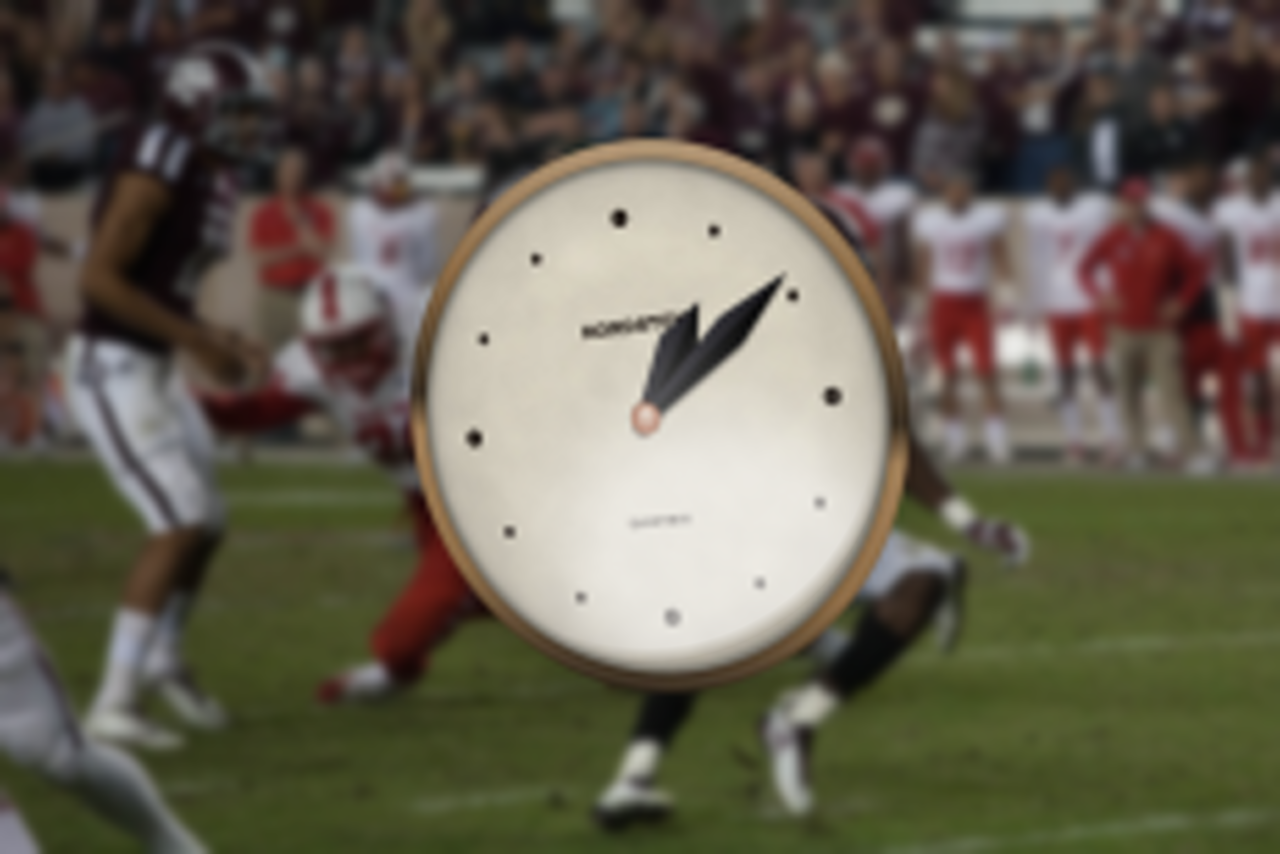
**1:09**
